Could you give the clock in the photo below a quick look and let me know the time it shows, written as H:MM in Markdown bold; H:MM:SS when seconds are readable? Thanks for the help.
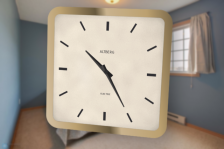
**10:25**
